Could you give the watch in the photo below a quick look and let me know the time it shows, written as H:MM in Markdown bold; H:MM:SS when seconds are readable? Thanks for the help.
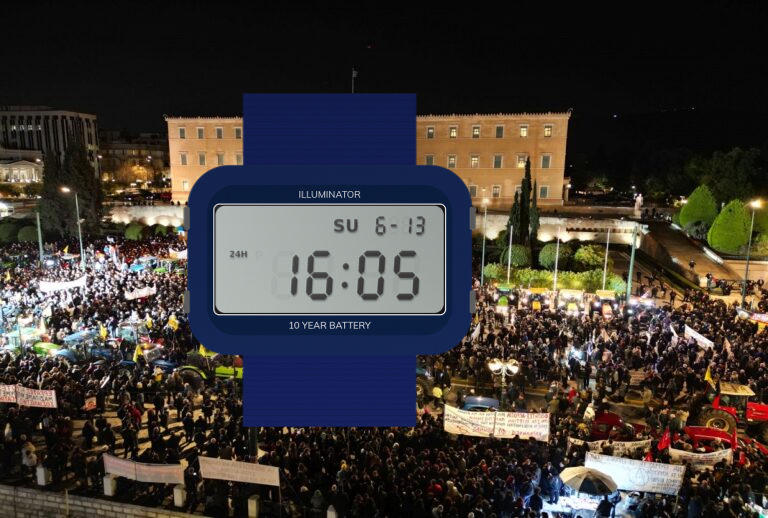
**16:05**
